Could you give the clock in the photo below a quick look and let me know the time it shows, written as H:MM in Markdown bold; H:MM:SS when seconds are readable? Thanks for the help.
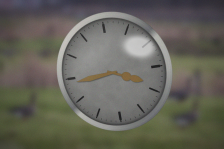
**3:44**
